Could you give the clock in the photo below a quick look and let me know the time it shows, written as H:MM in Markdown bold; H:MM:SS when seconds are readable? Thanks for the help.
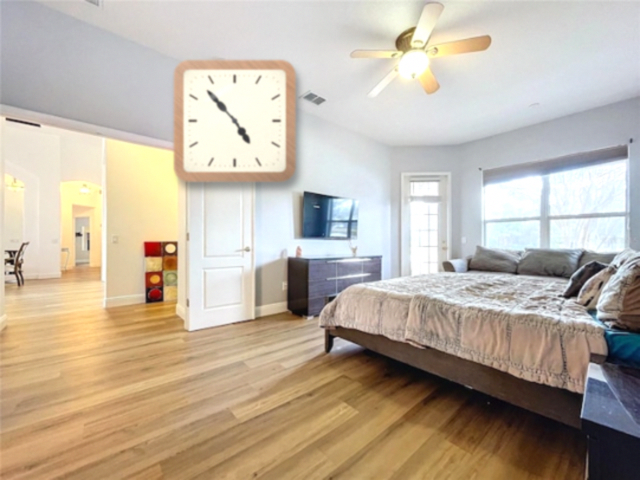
**4:53**
